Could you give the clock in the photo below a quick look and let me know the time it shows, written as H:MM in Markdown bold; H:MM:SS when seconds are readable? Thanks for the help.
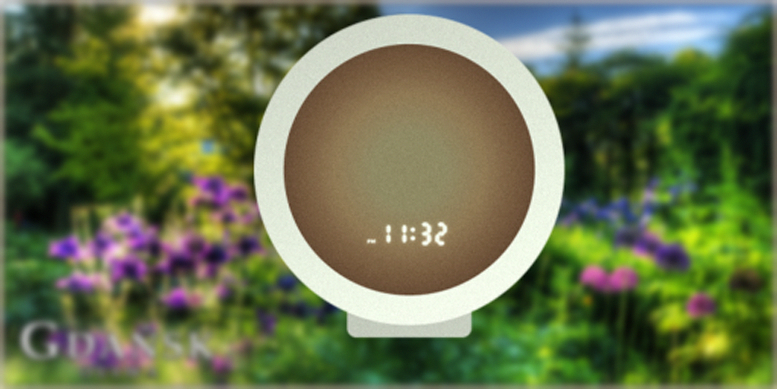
**11:32**
